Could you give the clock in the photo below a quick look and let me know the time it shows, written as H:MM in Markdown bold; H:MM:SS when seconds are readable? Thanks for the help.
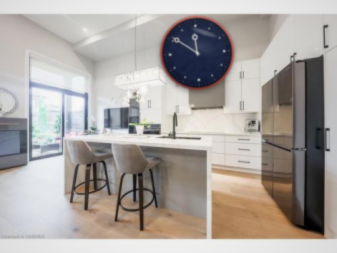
**11:51**
